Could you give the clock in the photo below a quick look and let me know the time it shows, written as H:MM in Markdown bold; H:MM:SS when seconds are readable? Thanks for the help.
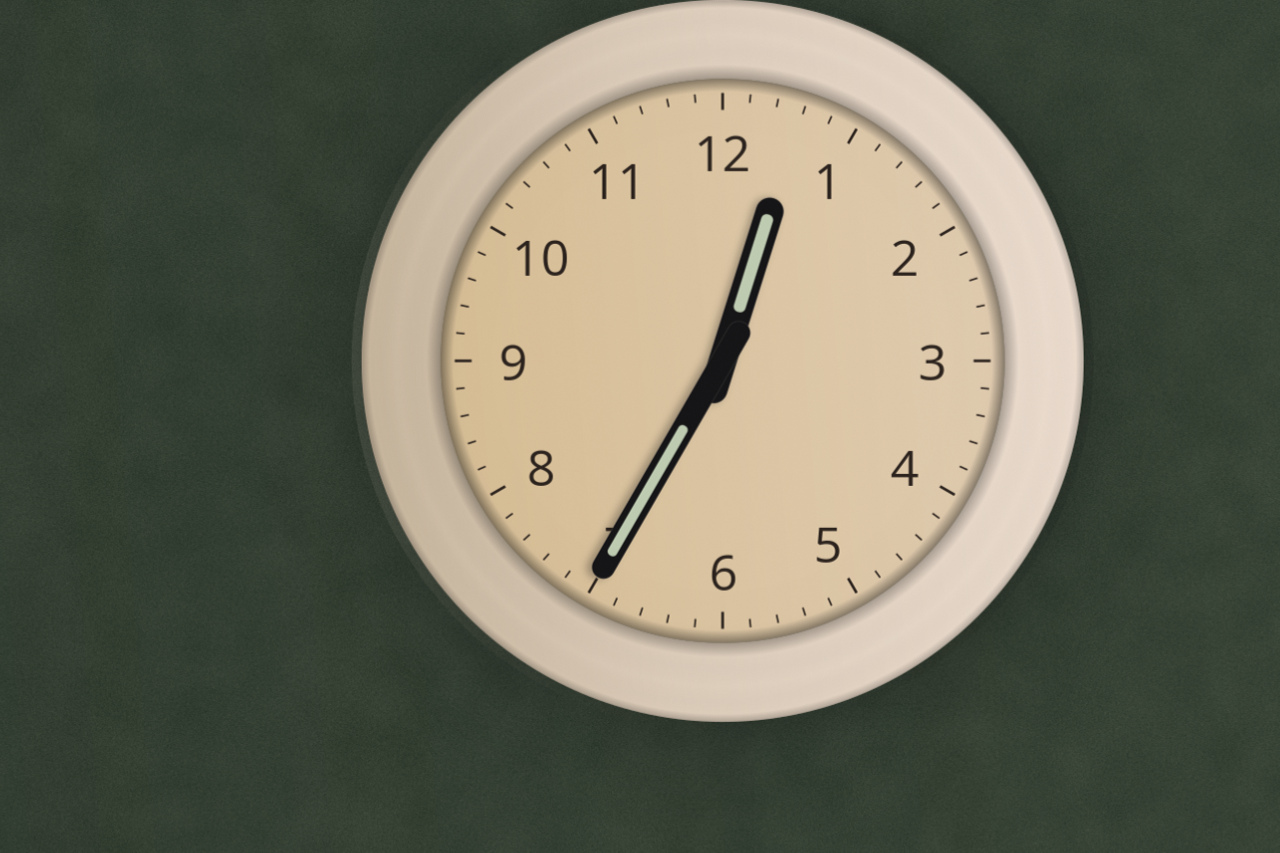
**12:35**
